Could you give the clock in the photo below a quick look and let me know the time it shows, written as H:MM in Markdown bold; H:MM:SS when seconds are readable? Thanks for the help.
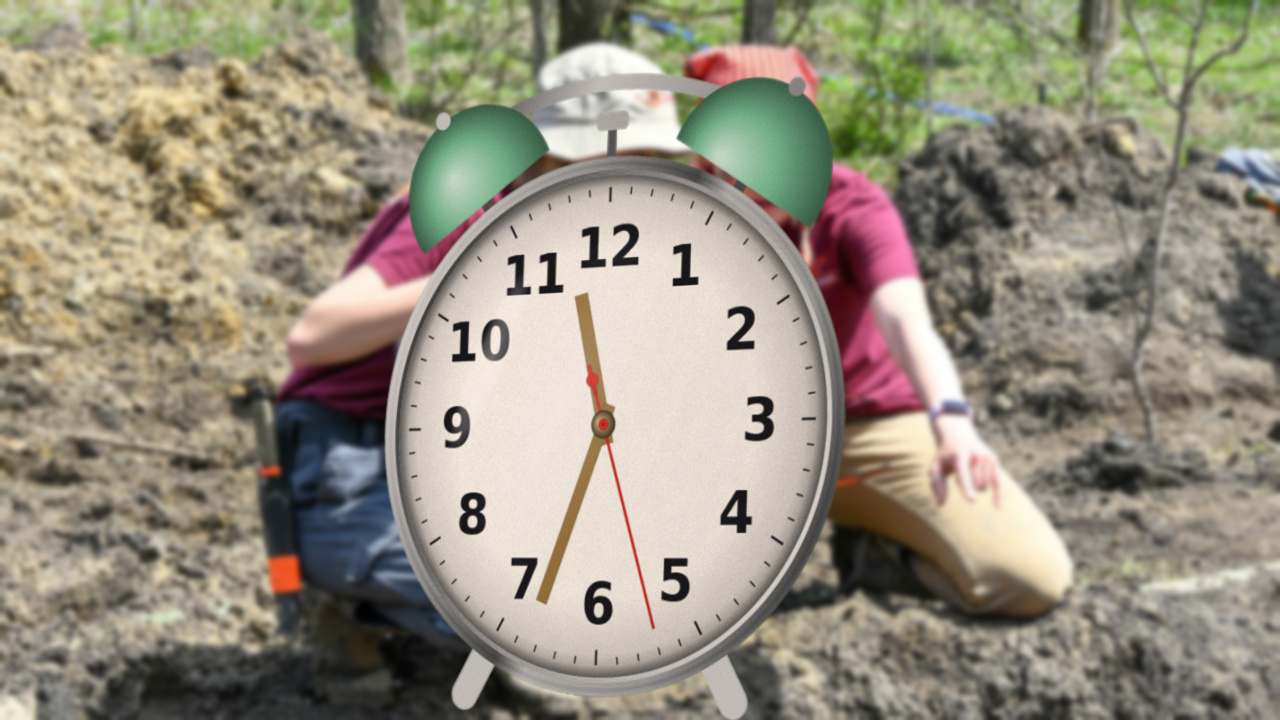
**11:33:27**
